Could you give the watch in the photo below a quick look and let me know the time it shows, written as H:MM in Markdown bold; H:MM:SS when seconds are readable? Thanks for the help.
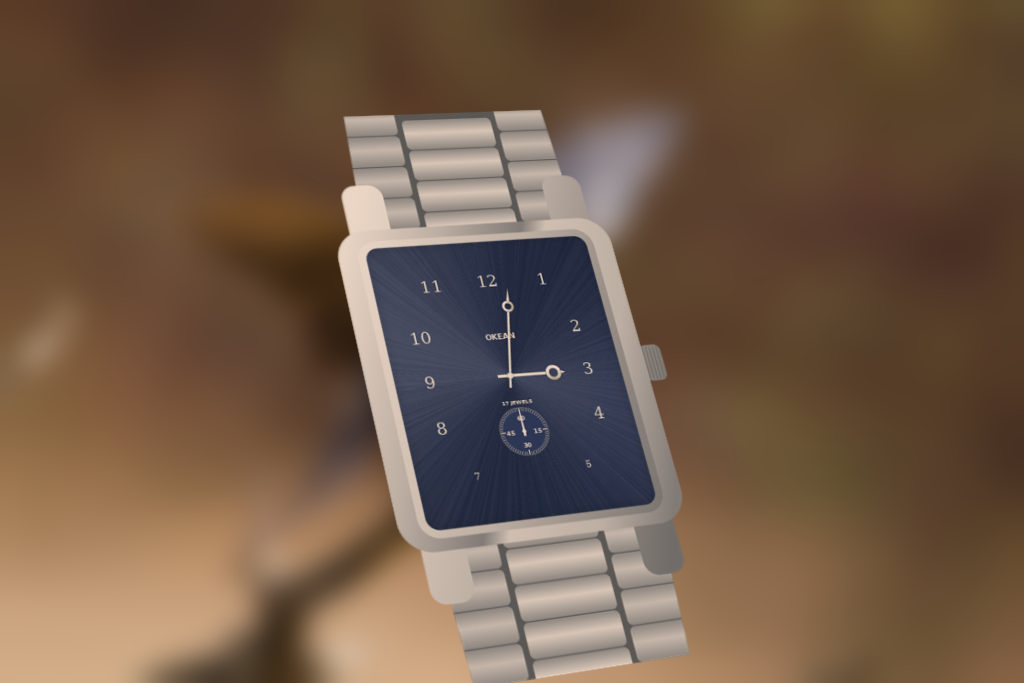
**3:02**
